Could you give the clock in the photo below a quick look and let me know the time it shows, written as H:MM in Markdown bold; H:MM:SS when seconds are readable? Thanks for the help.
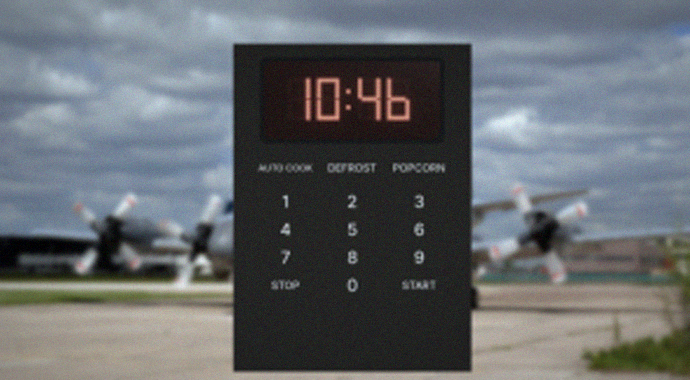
**10:46**
